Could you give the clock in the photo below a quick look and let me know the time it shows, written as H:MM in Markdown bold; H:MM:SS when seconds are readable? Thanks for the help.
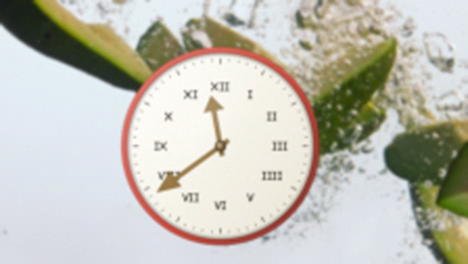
**11:39**
